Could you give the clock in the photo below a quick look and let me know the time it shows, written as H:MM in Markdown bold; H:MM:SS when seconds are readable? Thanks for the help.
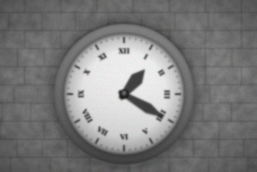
**1:20**
